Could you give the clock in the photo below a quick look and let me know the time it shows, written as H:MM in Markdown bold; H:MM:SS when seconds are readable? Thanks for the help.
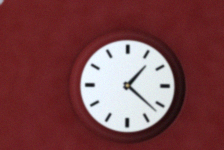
**1:22**
